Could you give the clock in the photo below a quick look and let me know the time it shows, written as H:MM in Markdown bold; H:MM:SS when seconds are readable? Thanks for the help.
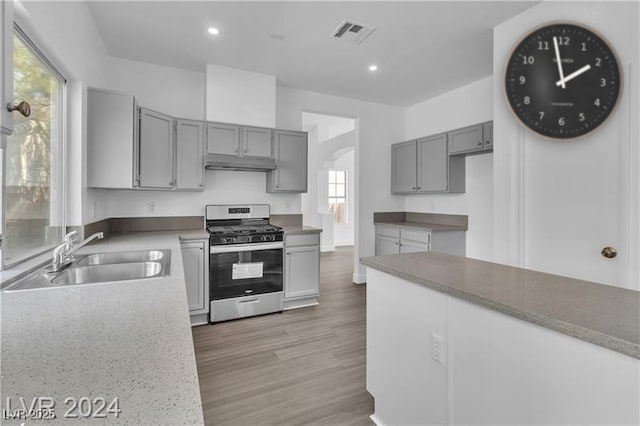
**1:58**
